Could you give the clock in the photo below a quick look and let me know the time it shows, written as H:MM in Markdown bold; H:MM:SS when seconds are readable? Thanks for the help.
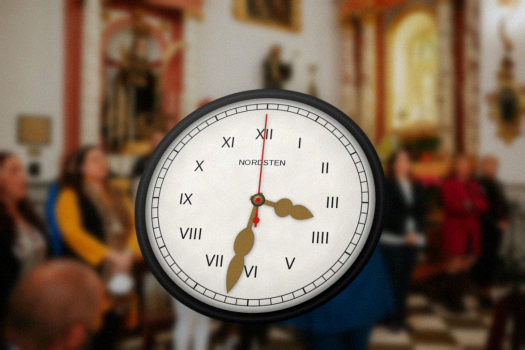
**3:32:00**
